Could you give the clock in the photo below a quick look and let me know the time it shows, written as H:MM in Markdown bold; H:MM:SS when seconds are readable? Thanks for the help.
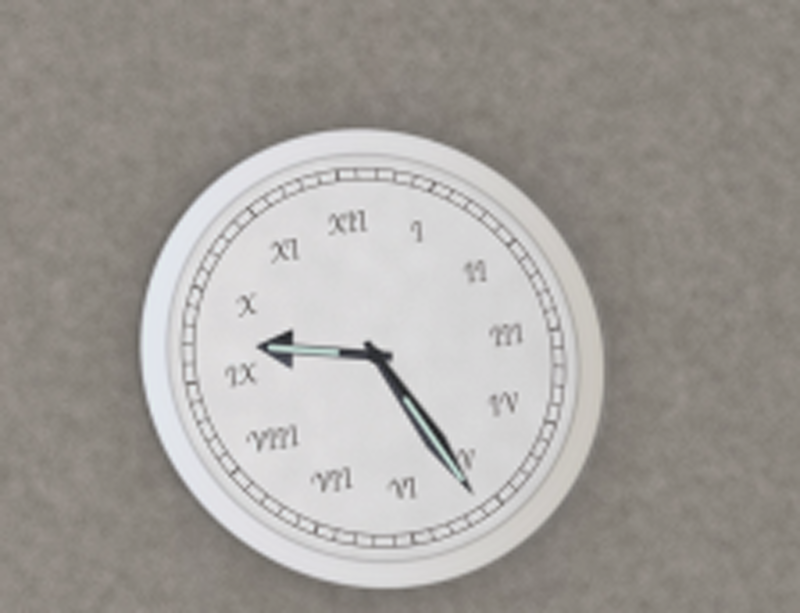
**9:26**
